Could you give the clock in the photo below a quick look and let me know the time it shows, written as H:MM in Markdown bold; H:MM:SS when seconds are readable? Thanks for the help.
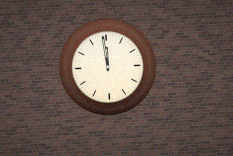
**11:59**
